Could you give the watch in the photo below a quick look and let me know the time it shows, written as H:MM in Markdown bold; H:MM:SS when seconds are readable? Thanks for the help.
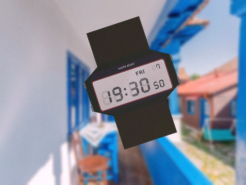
**19:30:50**
